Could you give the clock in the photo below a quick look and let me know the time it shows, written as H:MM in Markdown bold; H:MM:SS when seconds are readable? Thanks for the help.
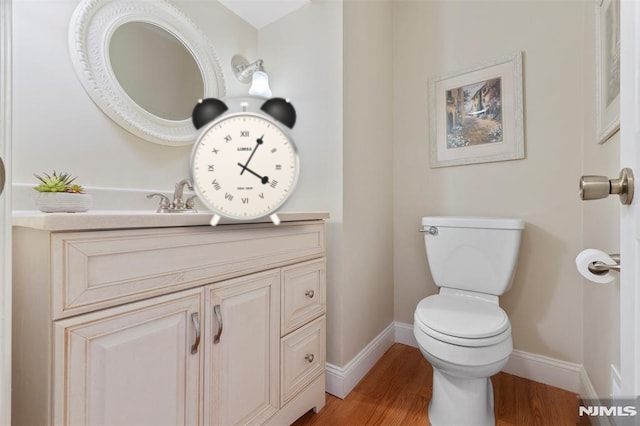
**4:05**
